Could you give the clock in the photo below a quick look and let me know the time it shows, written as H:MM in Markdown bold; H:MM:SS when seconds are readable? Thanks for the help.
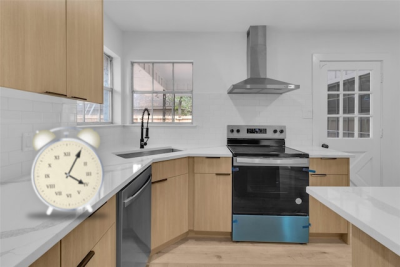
**4:05**
